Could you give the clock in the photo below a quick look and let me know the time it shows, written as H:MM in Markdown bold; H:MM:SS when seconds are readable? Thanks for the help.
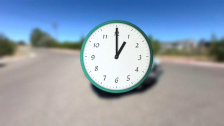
**1:00**
